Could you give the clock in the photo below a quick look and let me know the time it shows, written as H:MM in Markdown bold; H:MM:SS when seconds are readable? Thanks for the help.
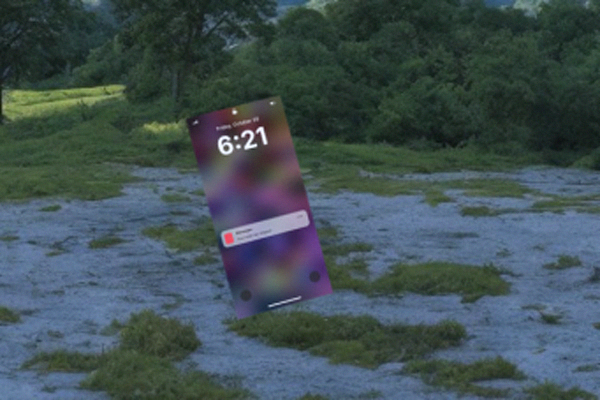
**6:21**
